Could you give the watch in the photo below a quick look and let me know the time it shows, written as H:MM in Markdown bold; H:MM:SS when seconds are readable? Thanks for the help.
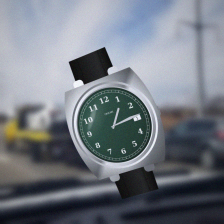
**1:14**
